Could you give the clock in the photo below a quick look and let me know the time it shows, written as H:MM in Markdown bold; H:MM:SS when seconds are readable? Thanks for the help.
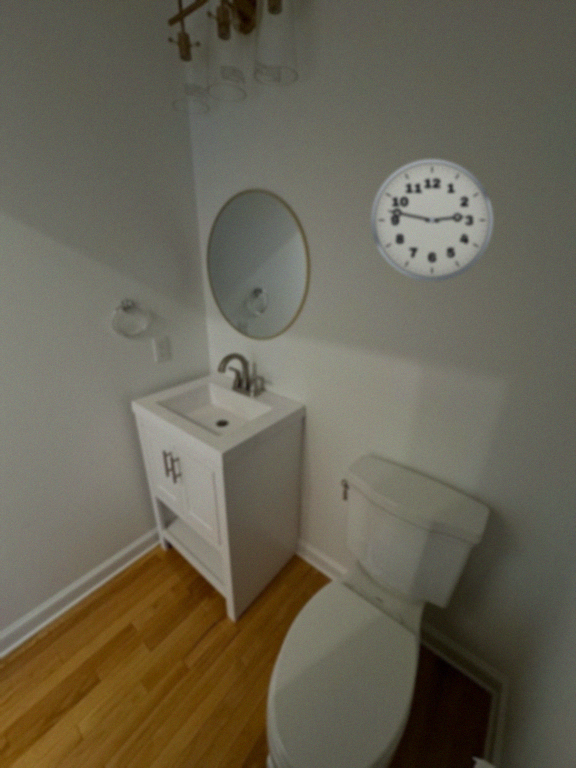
**2:47**
